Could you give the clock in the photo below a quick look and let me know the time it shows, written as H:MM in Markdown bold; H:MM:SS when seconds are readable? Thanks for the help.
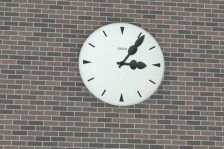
**3:06**
